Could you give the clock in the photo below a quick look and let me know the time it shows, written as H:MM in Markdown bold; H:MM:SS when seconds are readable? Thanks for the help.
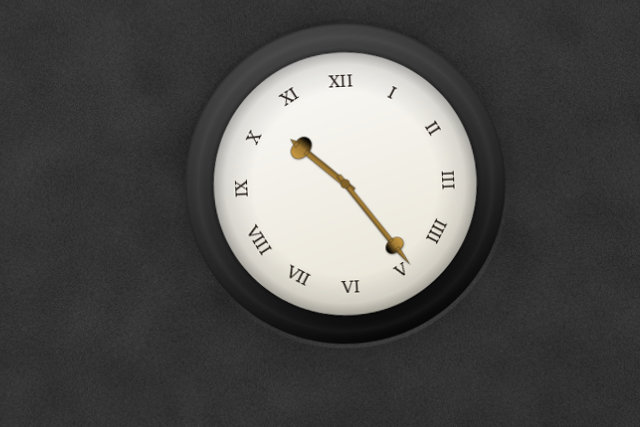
**10:24**
